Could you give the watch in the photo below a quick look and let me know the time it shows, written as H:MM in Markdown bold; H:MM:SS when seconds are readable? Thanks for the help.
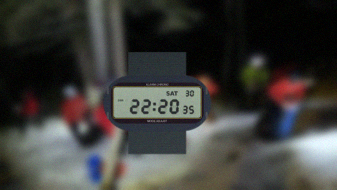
**22:20:35**
